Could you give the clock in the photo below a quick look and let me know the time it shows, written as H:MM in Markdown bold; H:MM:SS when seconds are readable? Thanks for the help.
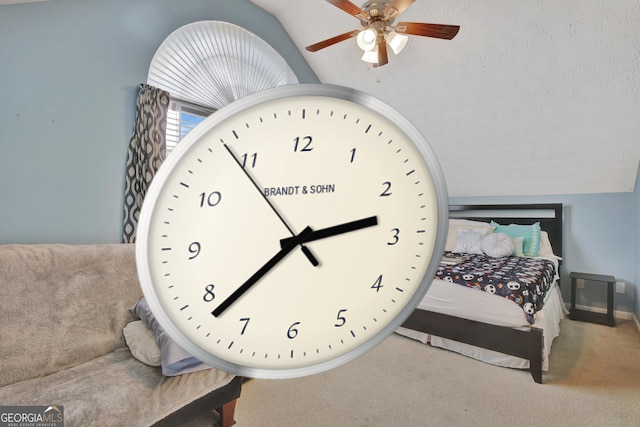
**2:37:54**
